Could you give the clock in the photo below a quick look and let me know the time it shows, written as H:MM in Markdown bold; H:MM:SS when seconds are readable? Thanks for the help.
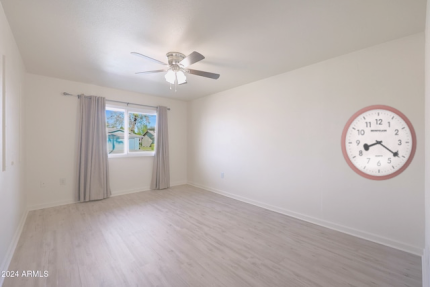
**8:21**
